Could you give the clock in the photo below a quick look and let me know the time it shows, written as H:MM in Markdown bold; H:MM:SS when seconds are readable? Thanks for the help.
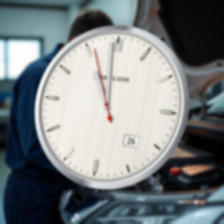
**10:58:56**
